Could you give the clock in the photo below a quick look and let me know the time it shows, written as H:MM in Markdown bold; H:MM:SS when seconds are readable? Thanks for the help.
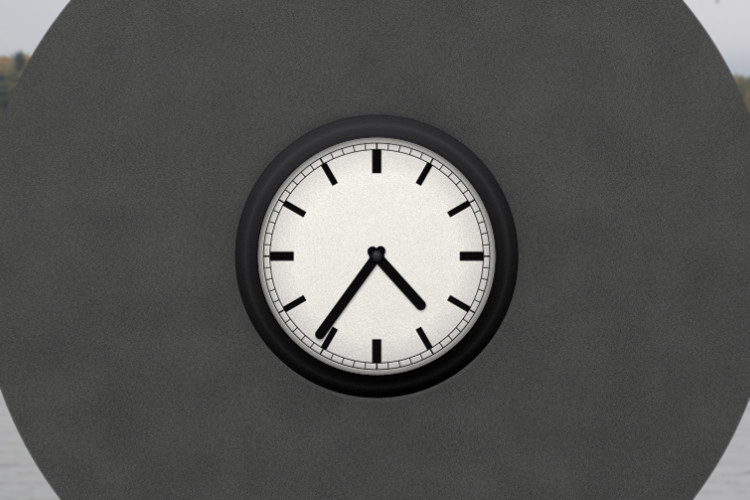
**4:36**
